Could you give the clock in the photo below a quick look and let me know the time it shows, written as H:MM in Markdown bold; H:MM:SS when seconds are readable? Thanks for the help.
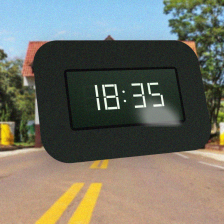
**18:35**
